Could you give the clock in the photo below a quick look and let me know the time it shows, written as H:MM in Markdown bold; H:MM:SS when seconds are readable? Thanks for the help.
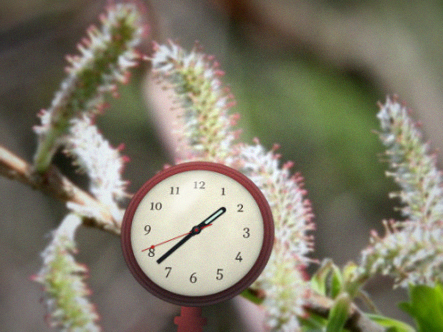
**1:37:41**
